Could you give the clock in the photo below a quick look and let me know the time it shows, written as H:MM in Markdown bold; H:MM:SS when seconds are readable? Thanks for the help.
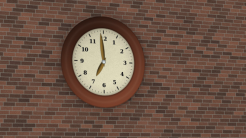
**6:59**
